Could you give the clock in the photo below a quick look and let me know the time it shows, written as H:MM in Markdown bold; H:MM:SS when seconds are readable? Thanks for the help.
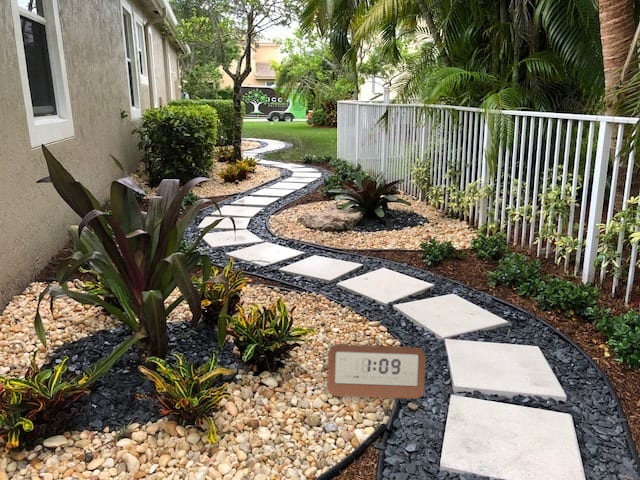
**1:09**
